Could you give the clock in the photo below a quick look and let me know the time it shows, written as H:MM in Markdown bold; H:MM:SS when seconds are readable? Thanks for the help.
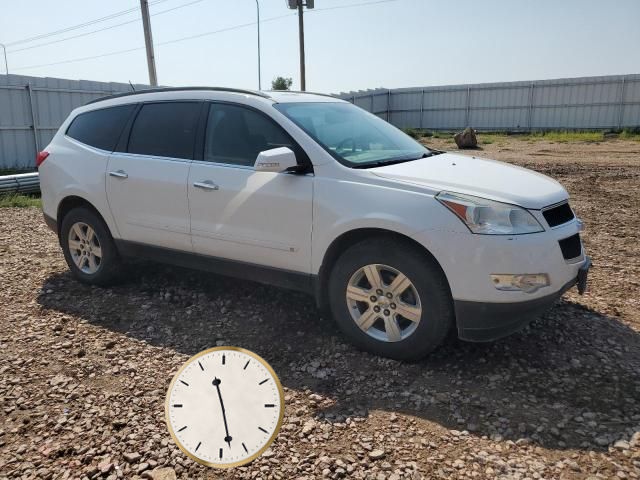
**11:28**
